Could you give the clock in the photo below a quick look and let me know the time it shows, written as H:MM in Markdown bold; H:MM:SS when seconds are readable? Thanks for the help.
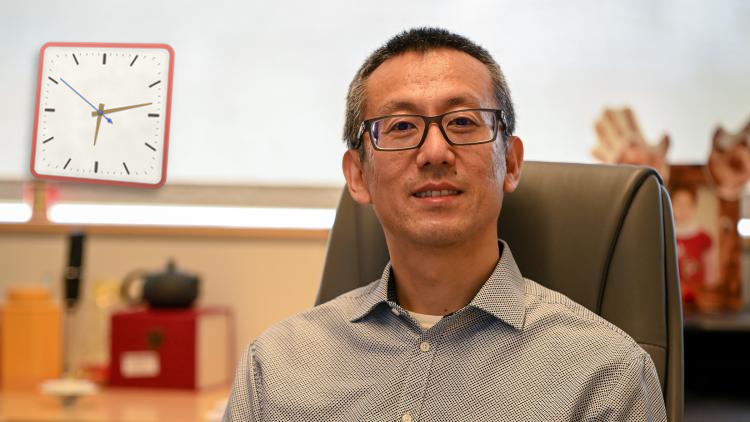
**6:12:51**
